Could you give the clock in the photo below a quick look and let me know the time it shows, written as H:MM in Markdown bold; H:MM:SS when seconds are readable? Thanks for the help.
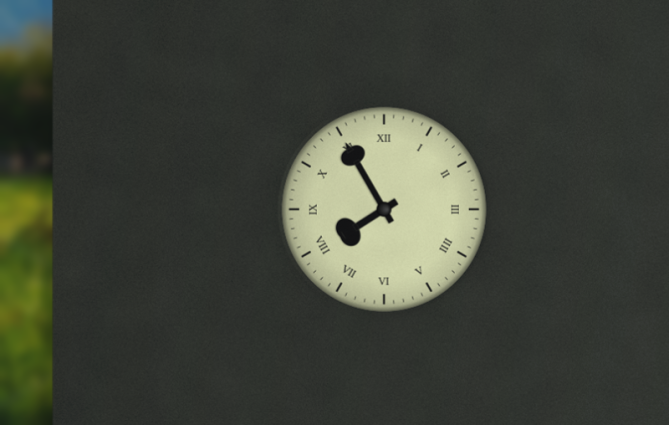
**7:55**
